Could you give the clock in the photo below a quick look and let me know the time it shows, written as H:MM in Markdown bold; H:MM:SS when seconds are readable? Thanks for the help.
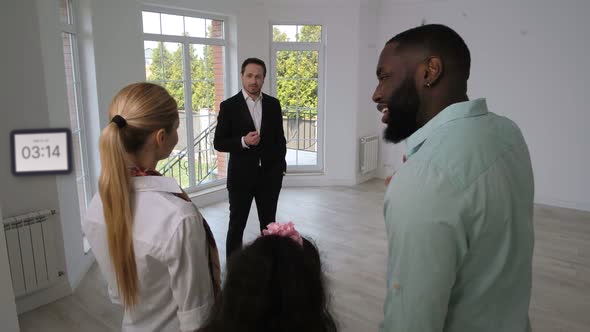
**3:14**
